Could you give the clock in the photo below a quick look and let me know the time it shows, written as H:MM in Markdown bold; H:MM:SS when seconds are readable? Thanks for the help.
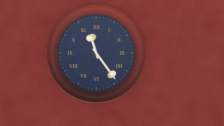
**11:24**
